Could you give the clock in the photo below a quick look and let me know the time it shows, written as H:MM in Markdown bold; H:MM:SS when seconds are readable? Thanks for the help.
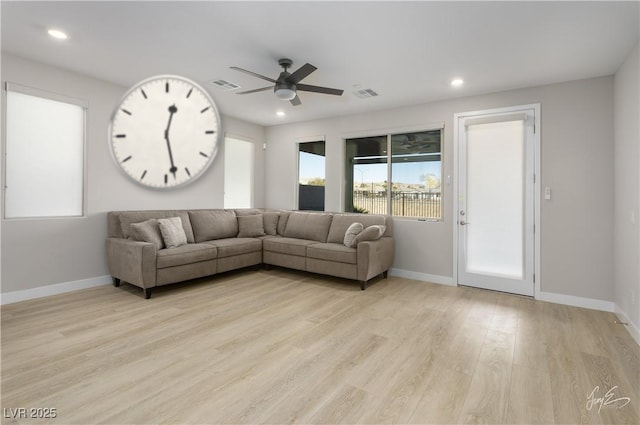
**12:28**
